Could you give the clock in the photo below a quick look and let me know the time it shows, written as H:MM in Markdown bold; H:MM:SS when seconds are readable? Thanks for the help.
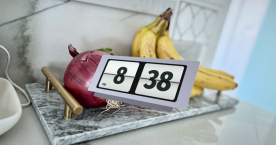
**8:38**
